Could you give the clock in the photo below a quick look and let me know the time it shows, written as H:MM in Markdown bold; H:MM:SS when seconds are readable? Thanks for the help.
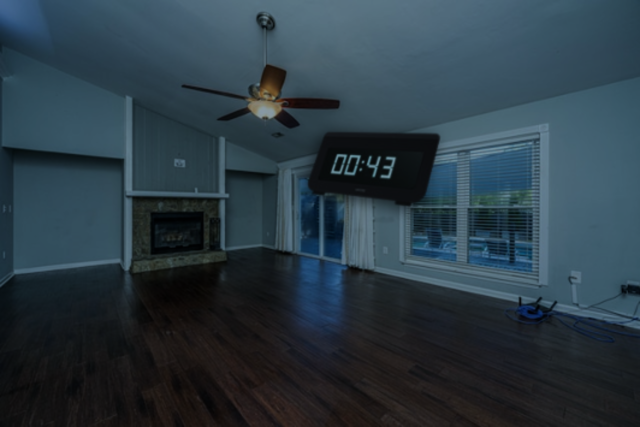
**0:43**
